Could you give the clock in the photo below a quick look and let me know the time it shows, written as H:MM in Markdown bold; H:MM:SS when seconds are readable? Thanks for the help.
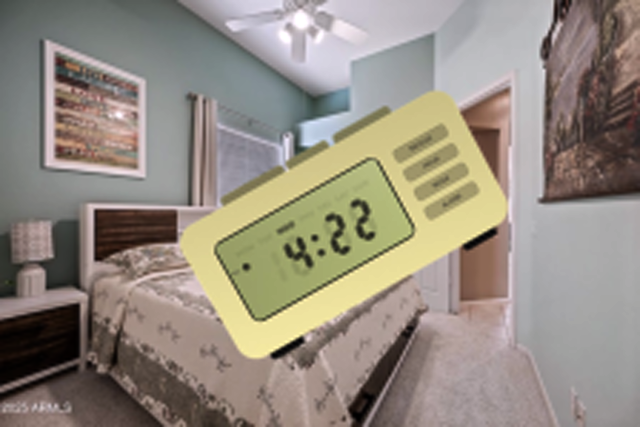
**4:22**
